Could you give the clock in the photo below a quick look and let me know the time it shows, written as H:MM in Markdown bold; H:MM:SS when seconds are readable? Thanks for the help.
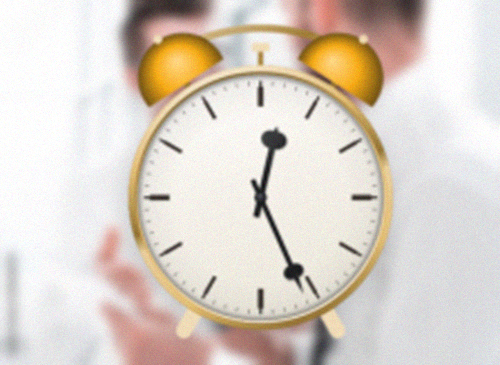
**12:26**
